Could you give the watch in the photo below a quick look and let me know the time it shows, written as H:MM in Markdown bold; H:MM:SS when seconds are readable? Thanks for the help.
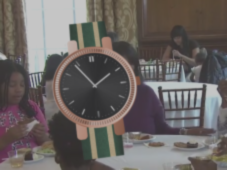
**1:54**
